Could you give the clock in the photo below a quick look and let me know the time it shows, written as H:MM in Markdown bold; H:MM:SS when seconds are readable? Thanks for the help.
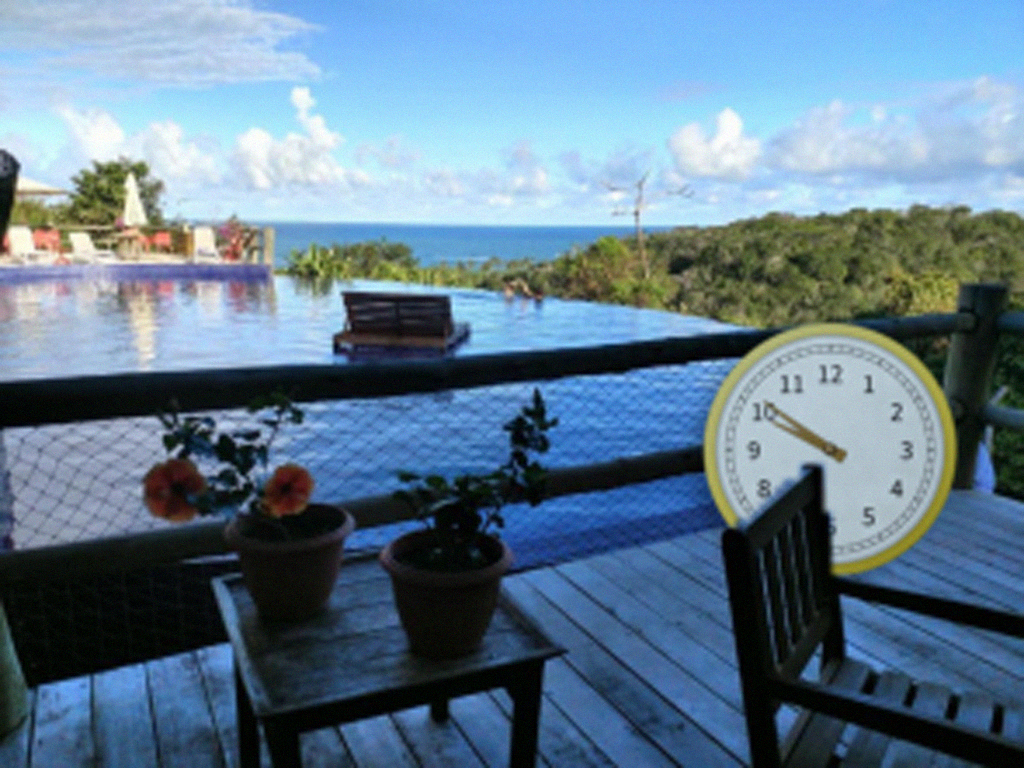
**9:51**
